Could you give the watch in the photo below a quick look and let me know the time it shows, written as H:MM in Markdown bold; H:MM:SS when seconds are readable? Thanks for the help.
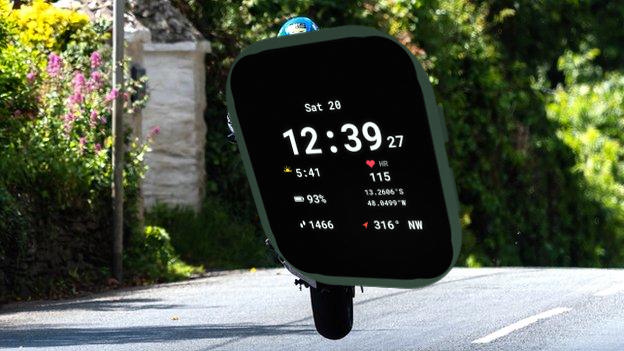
**12:39:27**
